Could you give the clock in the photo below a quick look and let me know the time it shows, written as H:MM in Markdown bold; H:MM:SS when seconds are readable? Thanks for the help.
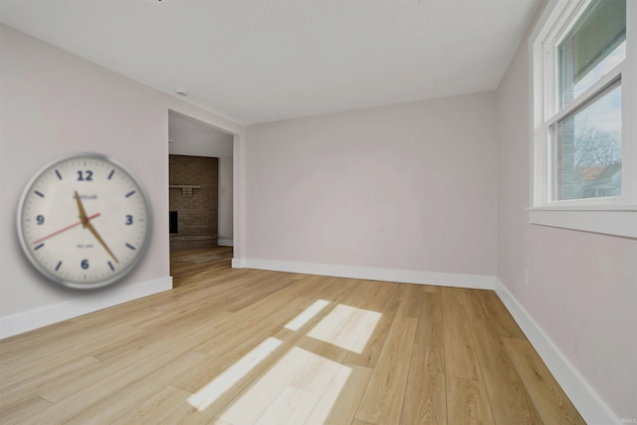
**11:23:41**
